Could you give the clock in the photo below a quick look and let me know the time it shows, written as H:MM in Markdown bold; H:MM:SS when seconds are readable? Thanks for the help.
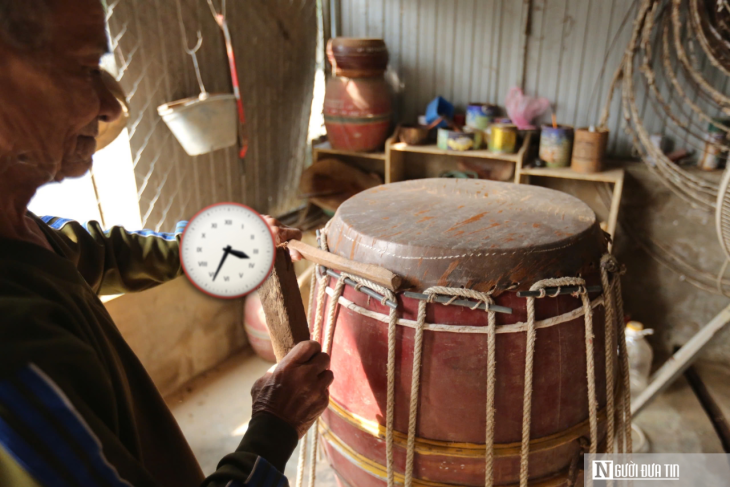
**3:34**
